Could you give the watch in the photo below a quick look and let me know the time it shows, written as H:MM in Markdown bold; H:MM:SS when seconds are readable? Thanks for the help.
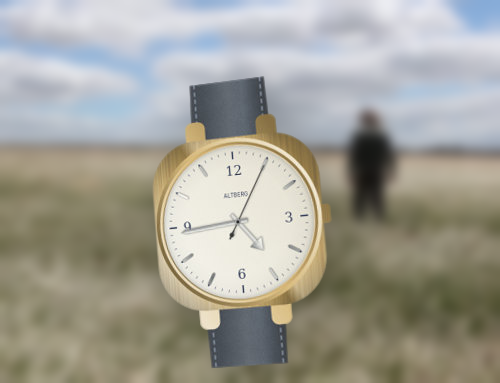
**4:44:05**
